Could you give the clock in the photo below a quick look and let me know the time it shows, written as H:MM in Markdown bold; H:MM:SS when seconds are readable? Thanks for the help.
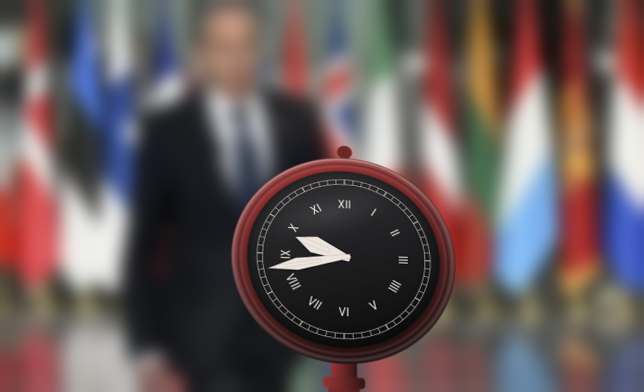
**9:43**
